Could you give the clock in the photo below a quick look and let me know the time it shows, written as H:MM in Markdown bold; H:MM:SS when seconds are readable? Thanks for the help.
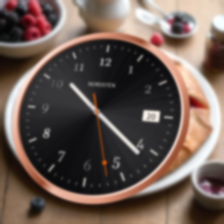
**10:21:27**
